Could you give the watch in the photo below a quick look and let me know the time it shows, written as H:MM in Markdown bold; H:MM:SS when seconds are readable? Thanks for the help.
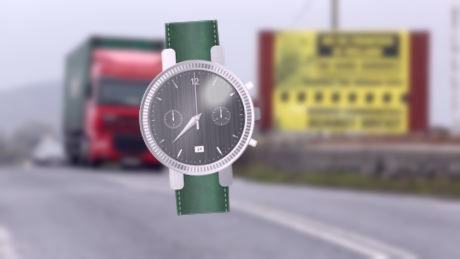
**7:38**
